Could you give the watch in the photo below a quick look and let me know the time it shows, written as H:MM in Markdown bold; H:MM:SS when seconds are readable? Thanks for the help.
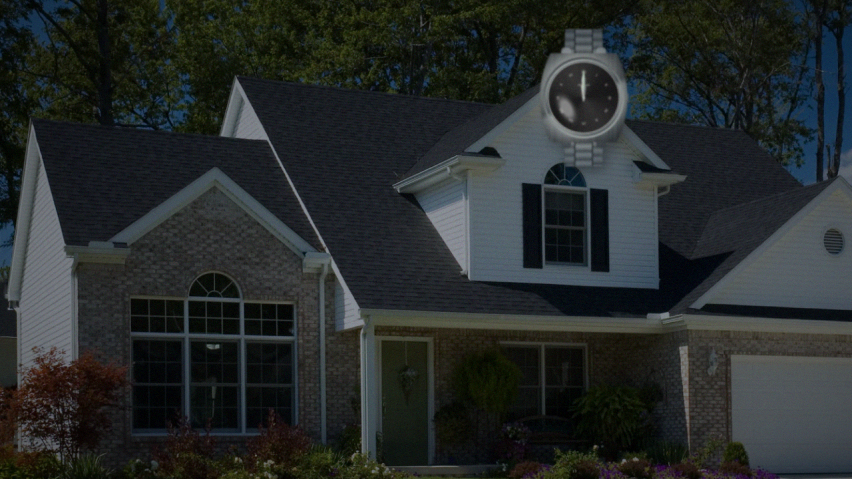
**12:00**
